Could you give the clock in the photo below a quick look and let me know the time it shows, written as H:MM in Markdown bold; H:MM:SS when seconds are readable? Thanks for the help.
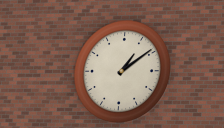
**1:09**
